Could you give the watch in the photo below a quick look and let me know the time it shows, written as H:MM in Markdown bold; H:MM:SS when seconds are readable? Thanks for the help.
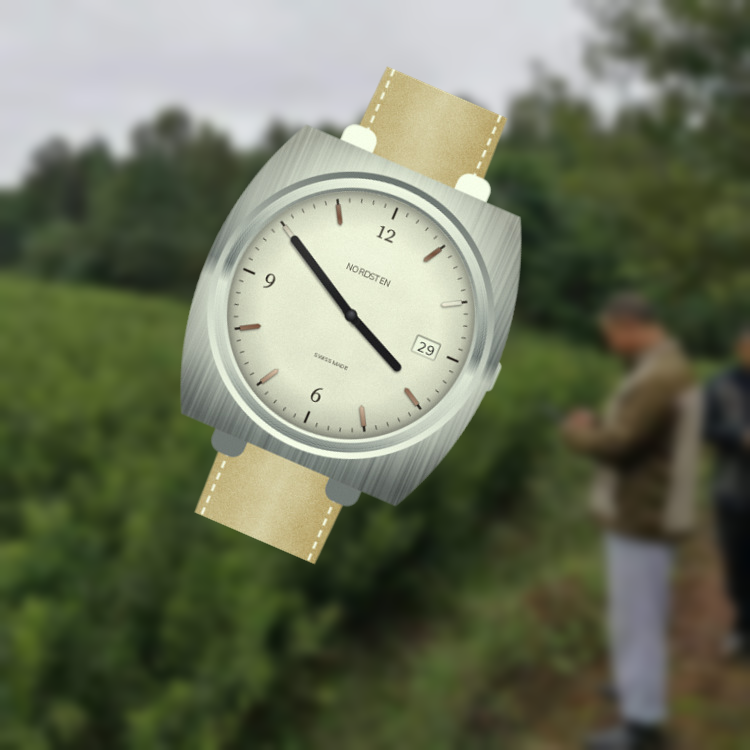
**3:50**
